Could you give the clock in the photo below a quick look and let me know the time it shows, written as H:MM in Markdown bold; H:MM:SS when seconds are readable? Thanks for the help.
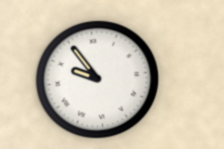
**9:55**
